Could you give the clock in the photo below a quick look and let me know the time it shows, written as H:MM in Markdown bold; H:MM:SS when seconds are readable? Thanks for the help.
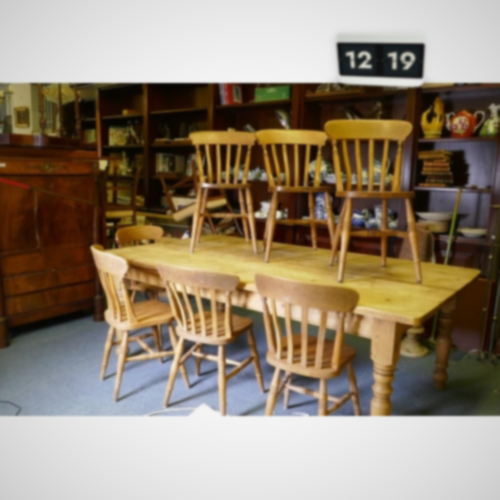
**12:19**
